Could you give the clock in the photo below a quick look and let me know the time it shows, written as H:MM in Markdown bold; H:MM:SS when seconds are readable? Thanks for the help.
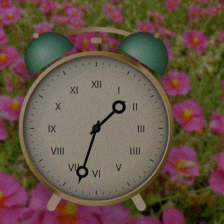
**1:33**
